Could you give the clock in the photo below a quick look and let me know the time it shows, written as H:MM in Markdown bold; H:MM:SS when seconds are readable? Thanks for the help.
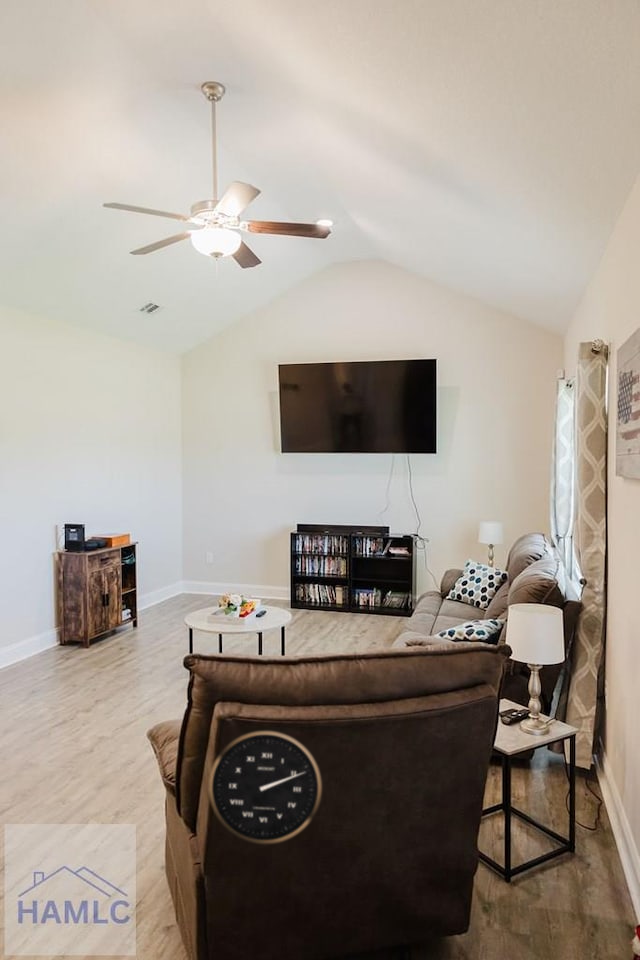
**2:11**
